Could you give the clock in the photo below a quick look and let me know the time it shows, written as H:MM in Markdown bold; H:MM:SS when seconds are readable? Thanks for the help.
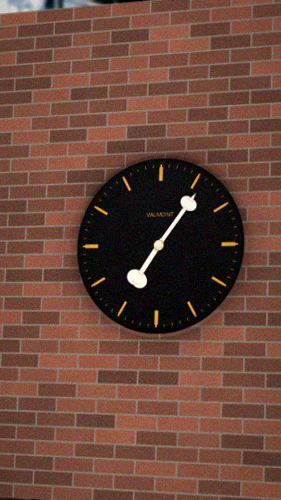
**7:06**
